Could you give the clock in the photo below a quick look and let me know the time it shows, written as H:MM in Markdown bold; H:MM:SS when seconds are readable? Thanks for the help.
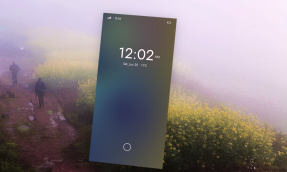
**12:02**
